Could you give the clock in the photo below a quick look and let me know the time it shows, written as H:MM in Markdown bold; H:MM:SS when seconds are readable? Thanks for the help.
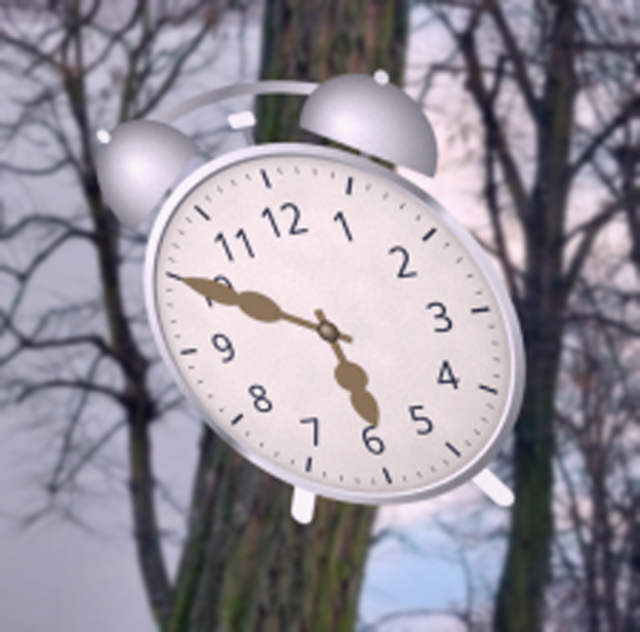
**5:50**
